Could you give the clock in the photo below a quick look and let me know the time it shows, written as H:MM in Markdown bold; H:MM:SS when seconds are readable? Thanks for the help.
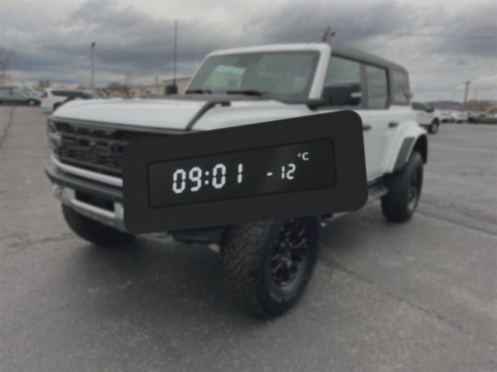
**9:01**
